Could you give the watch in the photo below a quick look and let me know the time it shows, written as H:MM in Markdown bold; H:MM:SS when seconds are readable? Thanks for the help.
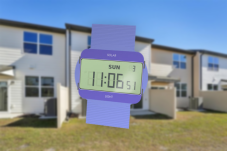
**11:06:51**
